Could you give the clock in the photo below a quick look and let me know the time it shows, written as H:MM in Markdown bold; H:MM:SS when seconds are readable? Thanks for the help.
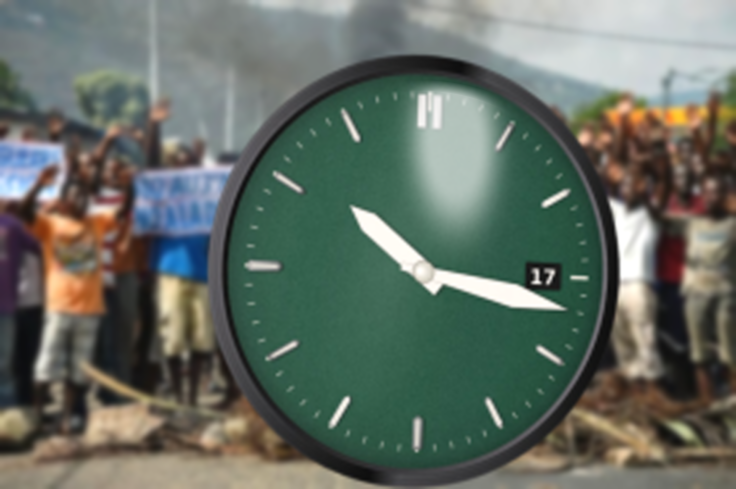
**10:17**
